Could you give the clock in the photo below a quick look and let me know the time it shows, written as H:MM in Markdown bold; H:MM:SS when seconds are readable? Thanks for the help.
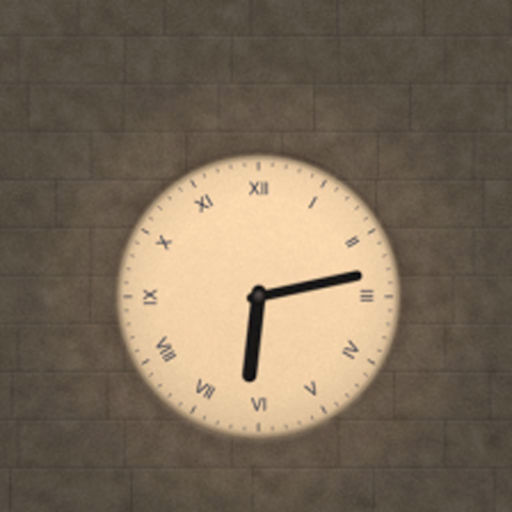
**6:13**
